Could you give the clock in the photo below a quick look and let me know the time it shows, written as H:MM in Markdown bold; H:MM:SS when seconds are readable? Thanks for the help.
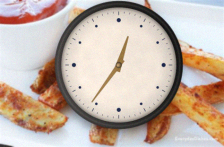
**12:36**
